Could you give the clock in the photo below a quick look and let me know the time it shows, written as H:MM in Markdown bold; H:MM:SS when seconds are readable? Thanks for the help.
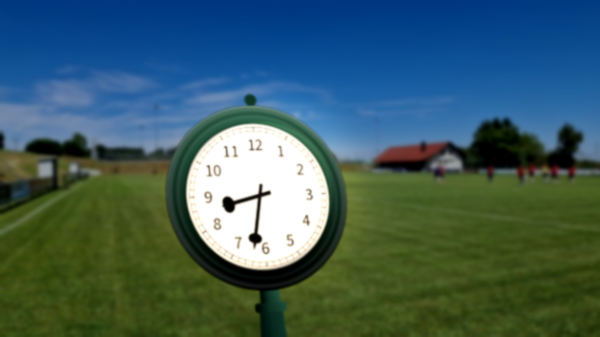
**8:32**
